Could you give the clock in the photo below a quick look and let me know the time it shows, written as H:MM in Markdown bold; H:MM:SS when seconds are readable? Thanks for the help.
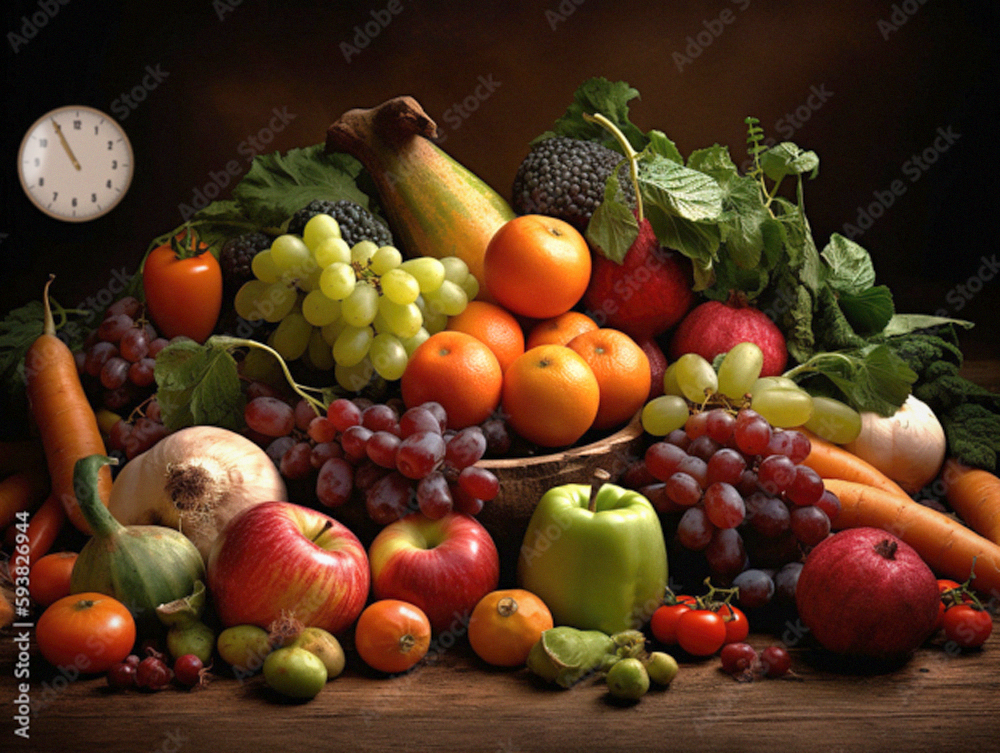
**10:55**
